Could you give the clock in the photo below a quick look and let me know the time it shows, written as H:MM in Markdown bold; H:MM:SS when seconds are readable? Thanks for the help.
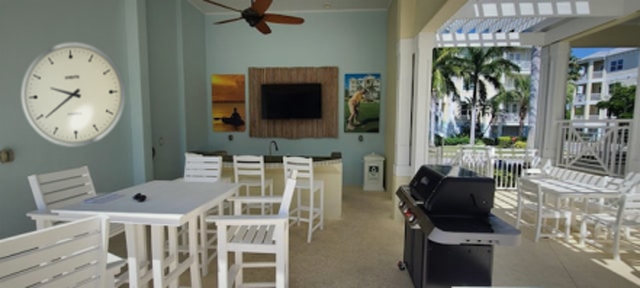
**9:39**
